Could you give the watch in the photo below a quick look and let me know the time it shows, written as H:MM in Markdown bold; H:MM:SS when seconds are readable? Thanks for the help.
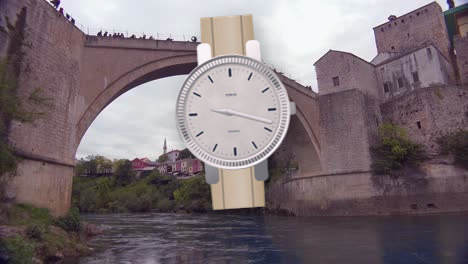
**9:18**
